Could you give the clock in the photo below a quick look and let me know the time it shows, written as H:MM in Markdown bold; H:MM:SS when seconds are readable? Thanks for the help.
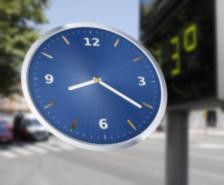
**8:21**
